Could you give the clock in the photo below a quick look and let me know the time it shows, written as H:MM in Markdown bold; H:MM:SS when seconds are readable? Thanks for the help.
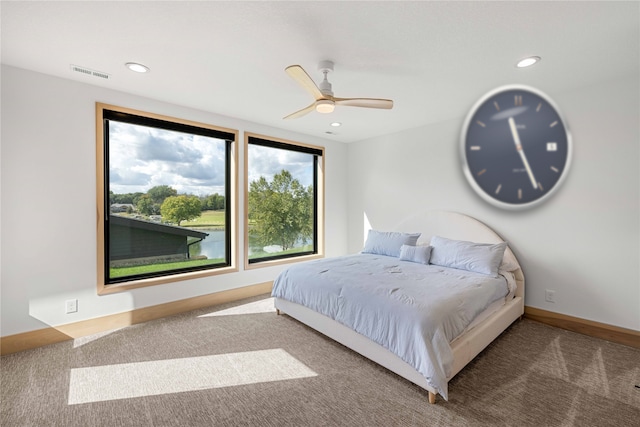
**11:26**
